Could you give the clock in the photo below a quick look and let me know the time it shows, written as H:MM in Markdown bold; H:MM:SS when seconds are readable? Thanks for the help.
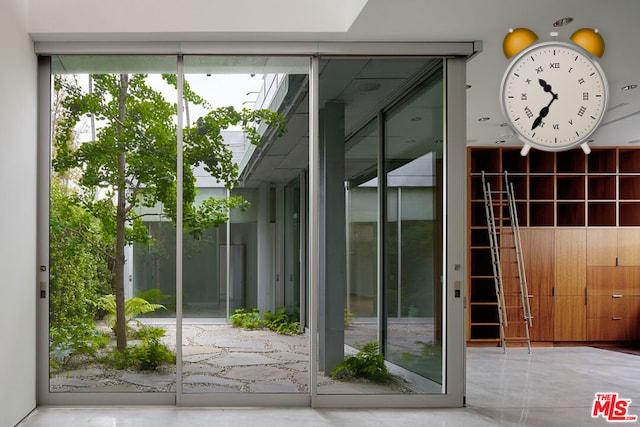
**10:36**
